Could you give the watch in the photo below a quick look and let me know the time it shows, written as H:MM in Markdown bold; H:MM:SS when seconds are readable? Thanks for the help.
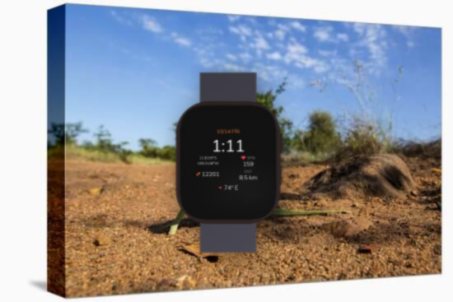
**1:11**
